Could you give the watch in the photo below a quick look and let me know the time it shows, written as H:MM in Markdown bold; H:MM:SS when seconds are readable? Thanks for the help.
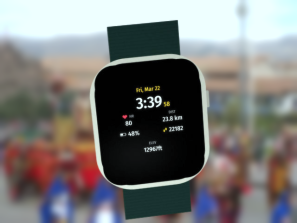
**3:39**
